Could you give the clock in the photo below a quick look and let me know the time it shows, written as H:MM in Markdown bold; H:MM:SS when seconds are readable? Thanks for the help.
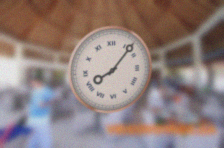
**8:07**
